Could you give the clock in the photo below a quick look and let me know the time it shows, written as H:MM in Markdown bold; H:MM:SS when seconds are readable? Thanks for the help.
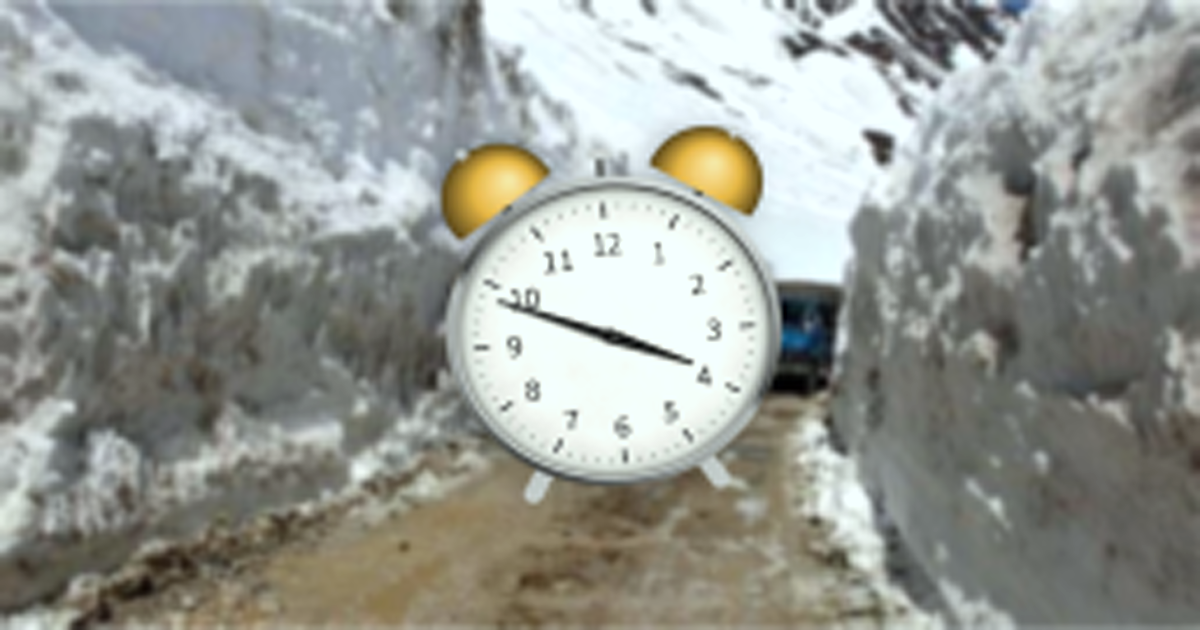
**3:49**
